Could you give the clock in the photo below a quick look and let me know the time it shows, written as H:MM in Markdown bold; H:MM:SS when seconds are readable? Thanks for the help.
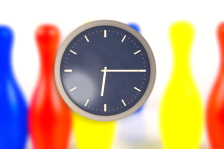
**6:15**
